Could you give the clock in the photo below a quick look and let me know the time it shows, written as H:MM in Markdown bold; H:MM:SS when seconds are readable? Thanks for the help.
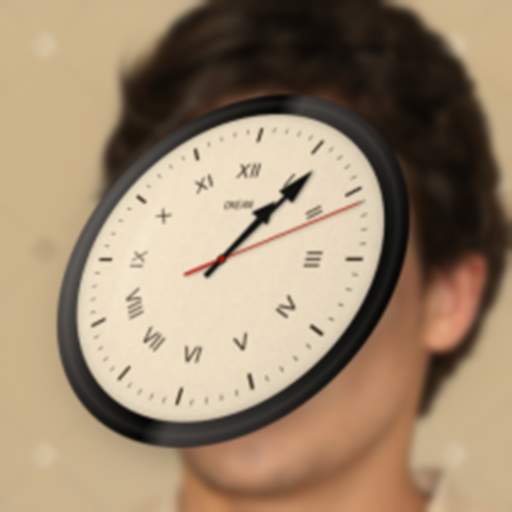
**1:06:11**
